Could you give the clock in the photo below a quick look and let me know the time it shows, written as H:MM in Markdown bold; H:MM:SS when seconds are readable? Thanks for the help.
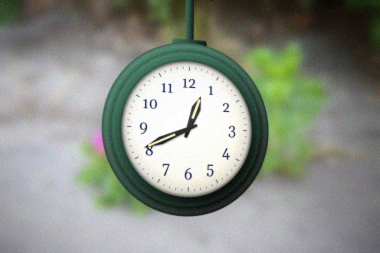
**12:41**
